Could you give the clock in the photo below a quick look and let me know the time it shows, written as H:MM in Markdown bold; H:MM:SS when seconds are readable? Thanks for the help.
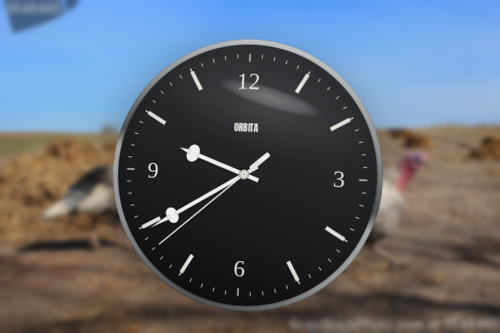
**9:39:38**
